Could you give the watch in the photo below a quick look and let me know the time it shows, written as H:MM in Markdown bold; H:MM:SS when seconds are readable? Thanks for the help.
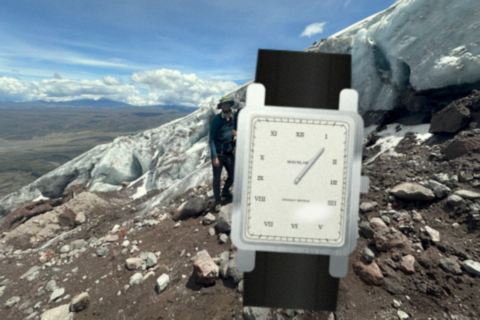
**1:06**
